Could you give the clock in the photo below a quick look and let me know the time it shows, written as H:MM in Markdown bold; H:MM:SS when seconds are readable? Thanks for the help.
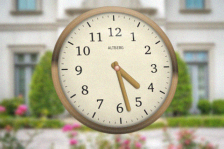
**4:28**
